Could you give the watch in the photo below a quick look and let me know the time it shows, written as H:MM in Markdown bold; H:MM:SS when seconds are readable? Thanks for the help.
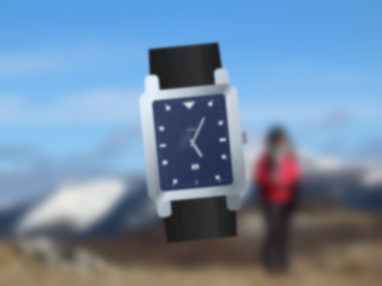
**5:05**
